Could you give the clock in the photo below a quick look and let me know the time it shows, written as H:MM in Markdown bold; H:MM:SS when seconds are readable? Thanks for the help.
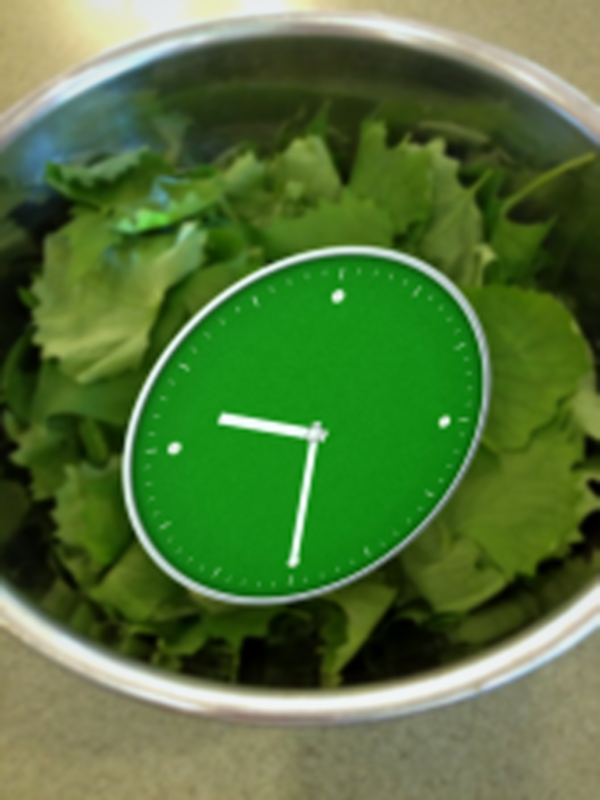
**9:30**
